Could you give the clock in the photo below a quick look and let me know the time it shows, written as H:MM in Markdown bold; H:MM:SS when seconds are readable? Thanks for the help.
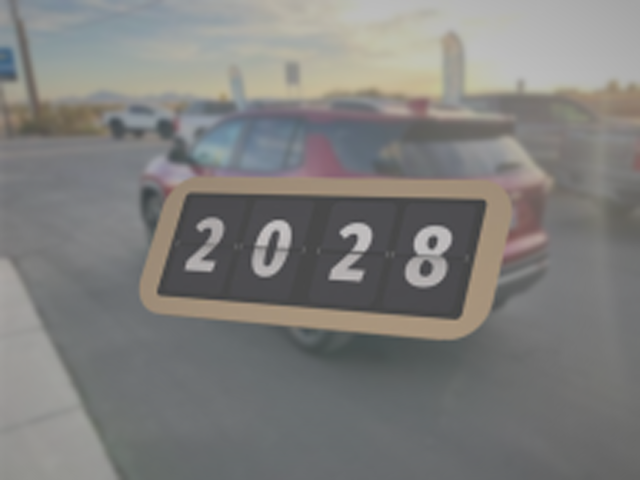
**20:28**
